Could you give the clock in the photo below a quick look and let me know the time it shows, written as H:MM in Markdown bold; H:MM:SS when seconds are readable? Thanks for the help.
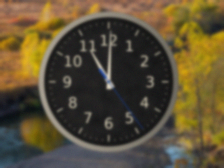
**11:00:24**
